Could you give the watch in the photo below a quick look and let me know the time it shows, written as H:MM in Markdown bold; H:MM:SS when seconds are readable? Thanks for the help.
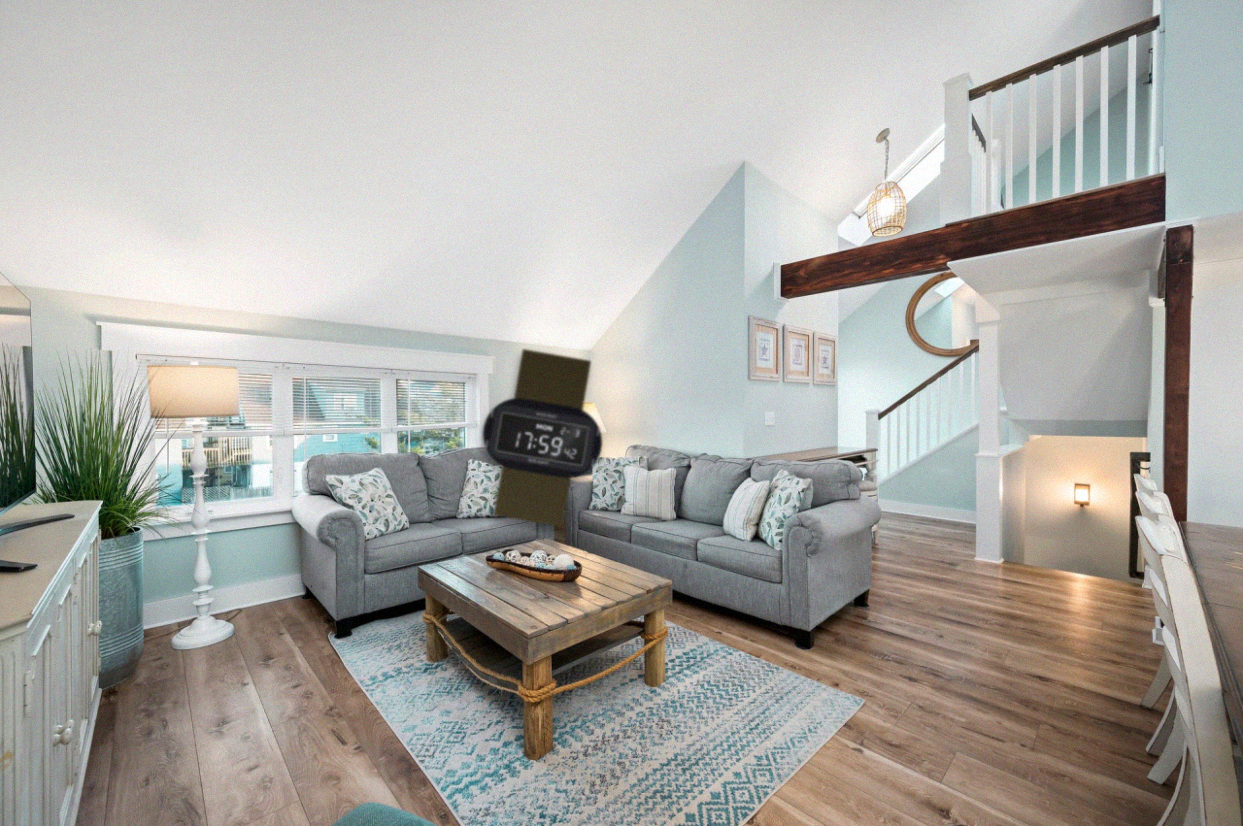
**17:59**
